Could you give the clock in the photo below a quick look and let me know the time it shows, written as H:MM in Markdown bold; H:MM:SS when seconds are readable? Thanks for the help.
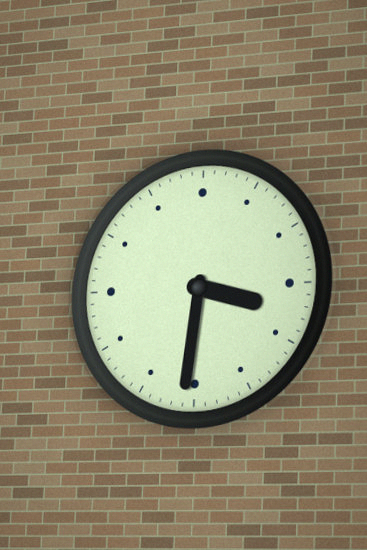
**3:31**
